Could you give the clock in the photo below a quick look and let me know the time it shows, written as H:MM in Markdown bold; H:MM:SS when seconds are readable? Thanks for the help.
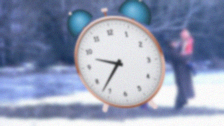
**9:37**
